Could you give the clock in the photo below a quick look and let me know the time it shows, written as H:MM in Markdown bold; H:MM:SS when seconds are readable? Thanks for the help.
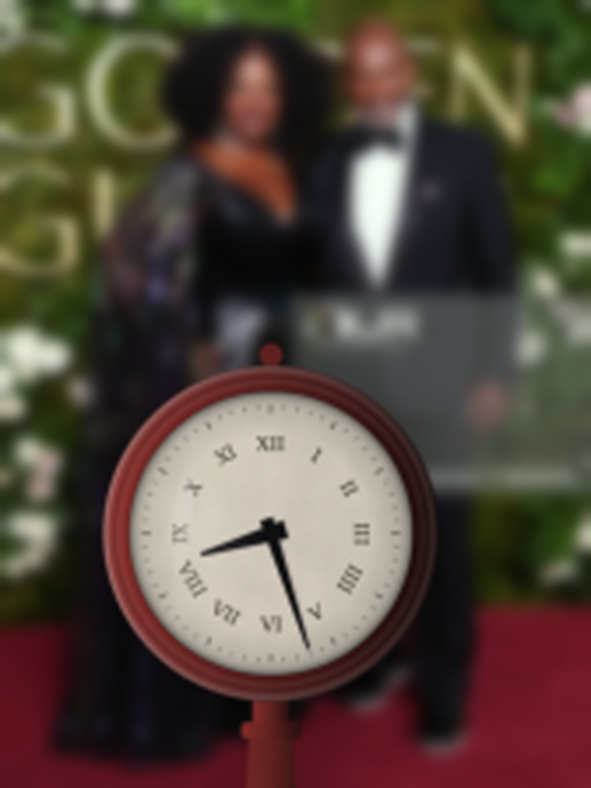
**8:27**
